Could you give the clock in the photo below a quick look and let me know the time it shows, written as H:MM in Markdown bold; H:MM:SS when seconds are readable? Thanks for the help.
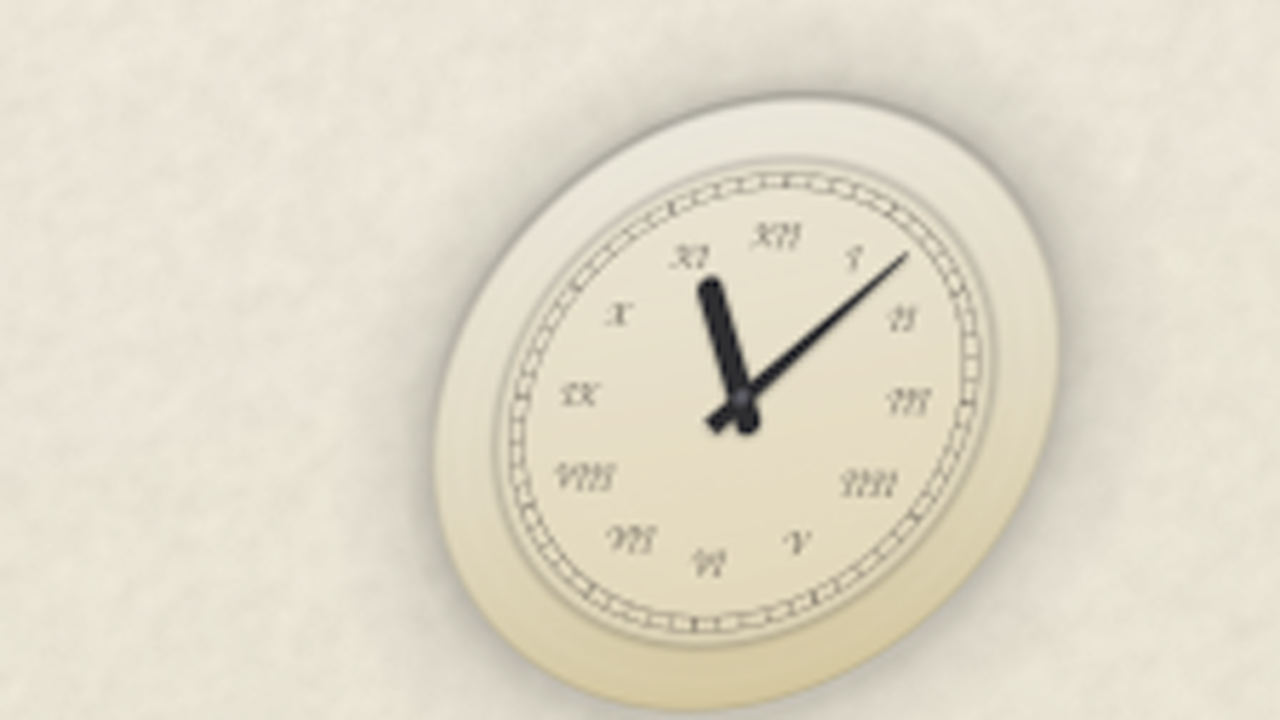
**11:07**
